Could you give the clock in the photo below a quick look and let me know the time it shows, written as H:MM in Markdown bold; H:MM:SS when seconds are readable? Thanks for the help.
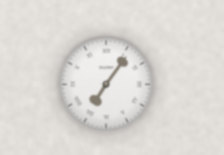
**7:06**
